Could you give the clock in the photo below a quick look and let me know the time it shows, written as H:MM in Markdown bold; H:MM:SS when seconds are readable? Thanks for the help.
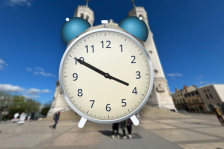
**3:50**
